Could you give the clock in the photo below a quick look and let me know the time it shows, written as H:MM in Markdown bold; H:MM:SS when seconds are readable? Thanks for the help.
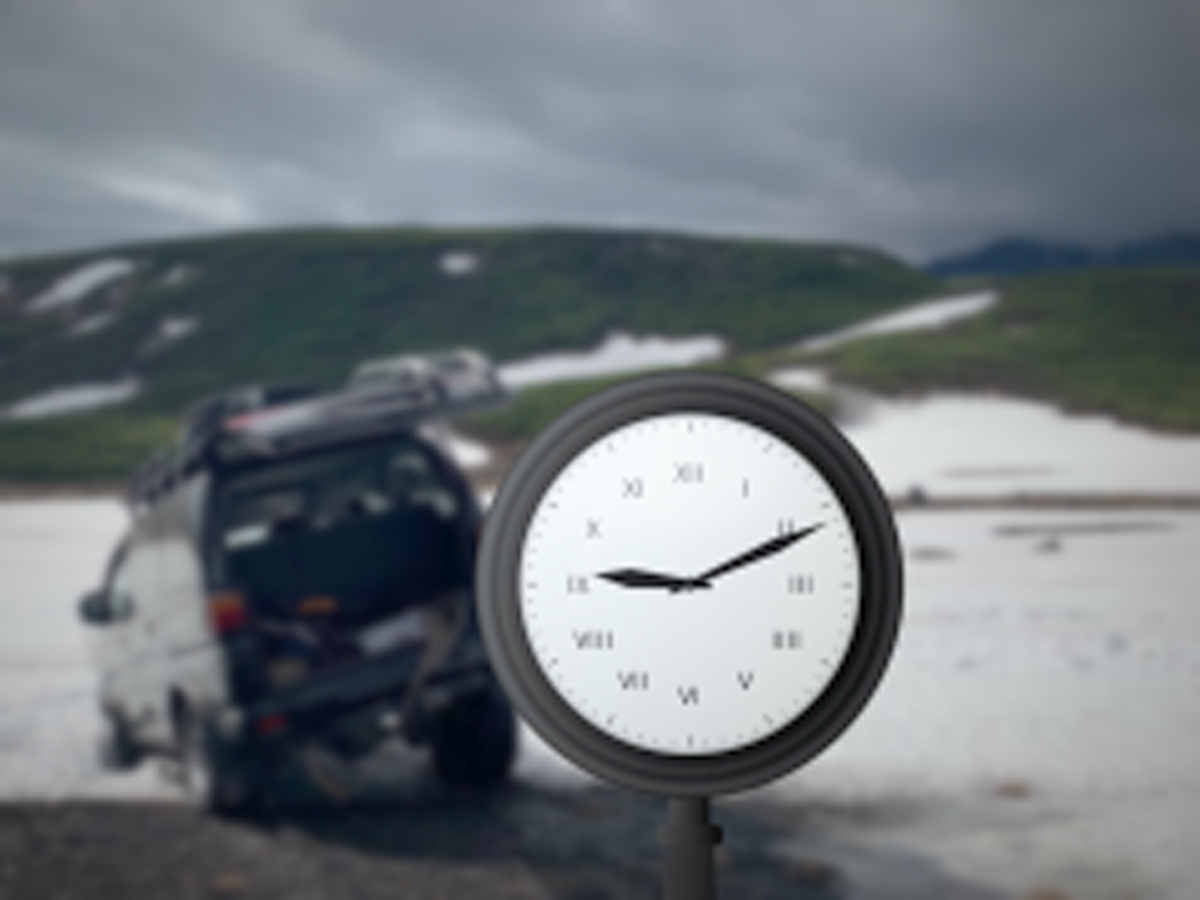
**9:11**
